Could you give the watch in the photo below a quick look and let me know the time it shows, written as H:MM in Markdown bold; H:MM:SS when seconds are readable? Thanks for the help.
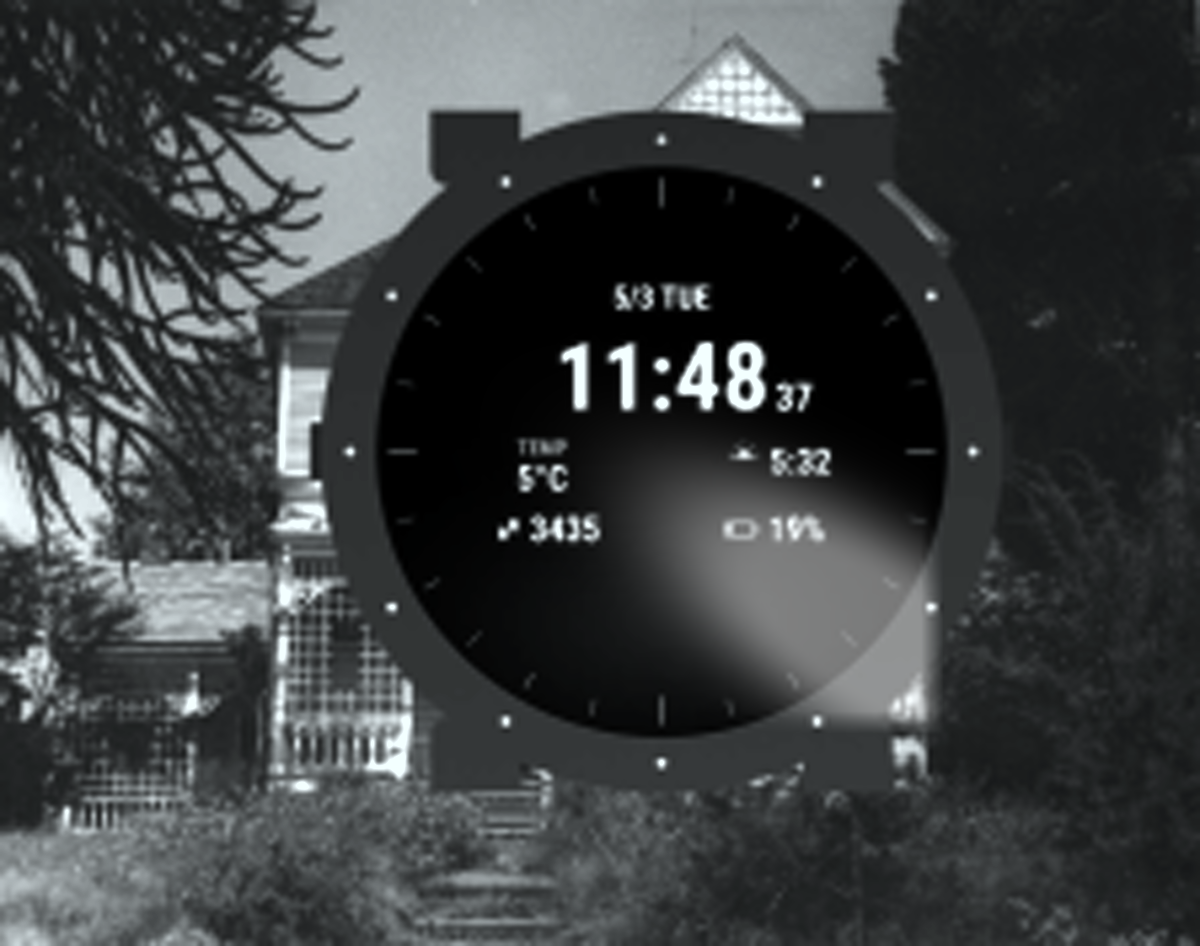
**11:48:37**
